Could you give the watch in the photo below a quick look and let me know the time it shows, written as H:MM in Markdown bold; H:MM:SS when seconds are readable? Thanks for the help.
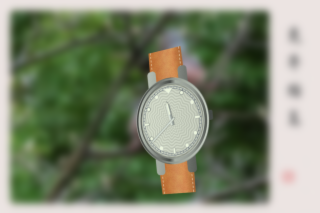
**11:39**
